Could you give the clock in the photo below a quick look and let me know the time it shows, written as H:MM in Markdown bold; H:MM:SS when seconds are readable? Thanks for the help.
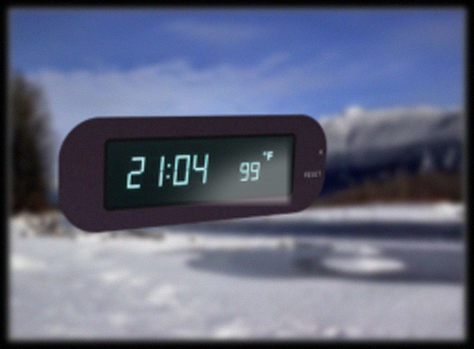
**21:04**
